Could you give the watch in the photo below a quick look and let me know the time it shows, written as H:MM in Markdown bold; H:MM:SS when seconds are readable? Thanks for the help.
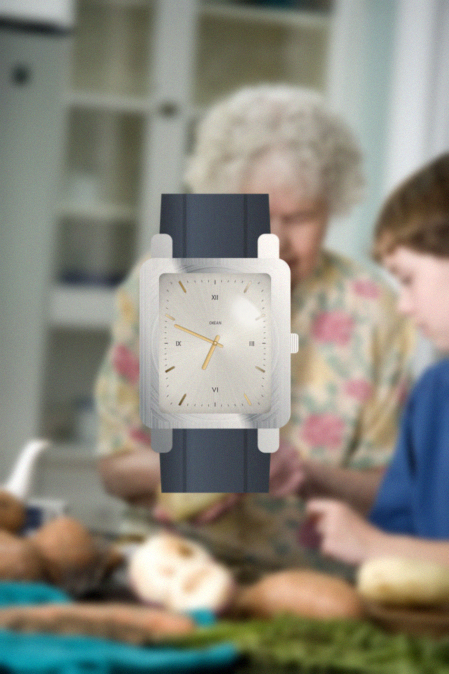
**6:49**
